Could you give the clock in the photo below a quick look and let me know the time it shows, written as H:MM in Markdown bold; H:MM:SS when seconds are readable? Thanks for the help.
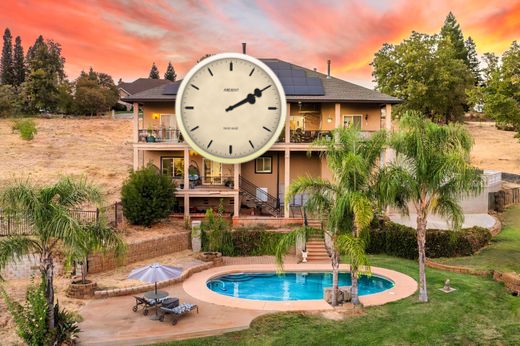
**2:10**
